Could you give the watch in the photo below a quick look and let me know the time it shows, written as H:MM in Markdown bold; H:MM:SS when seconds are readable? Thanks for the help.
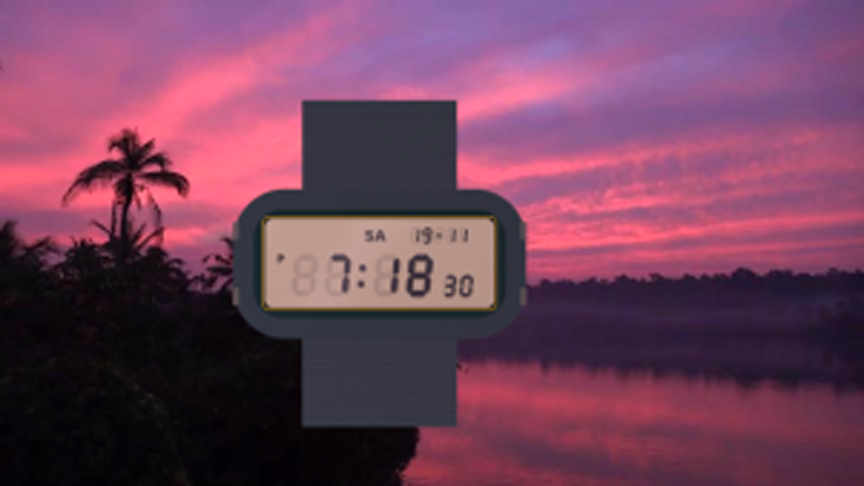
**7:18:30**
